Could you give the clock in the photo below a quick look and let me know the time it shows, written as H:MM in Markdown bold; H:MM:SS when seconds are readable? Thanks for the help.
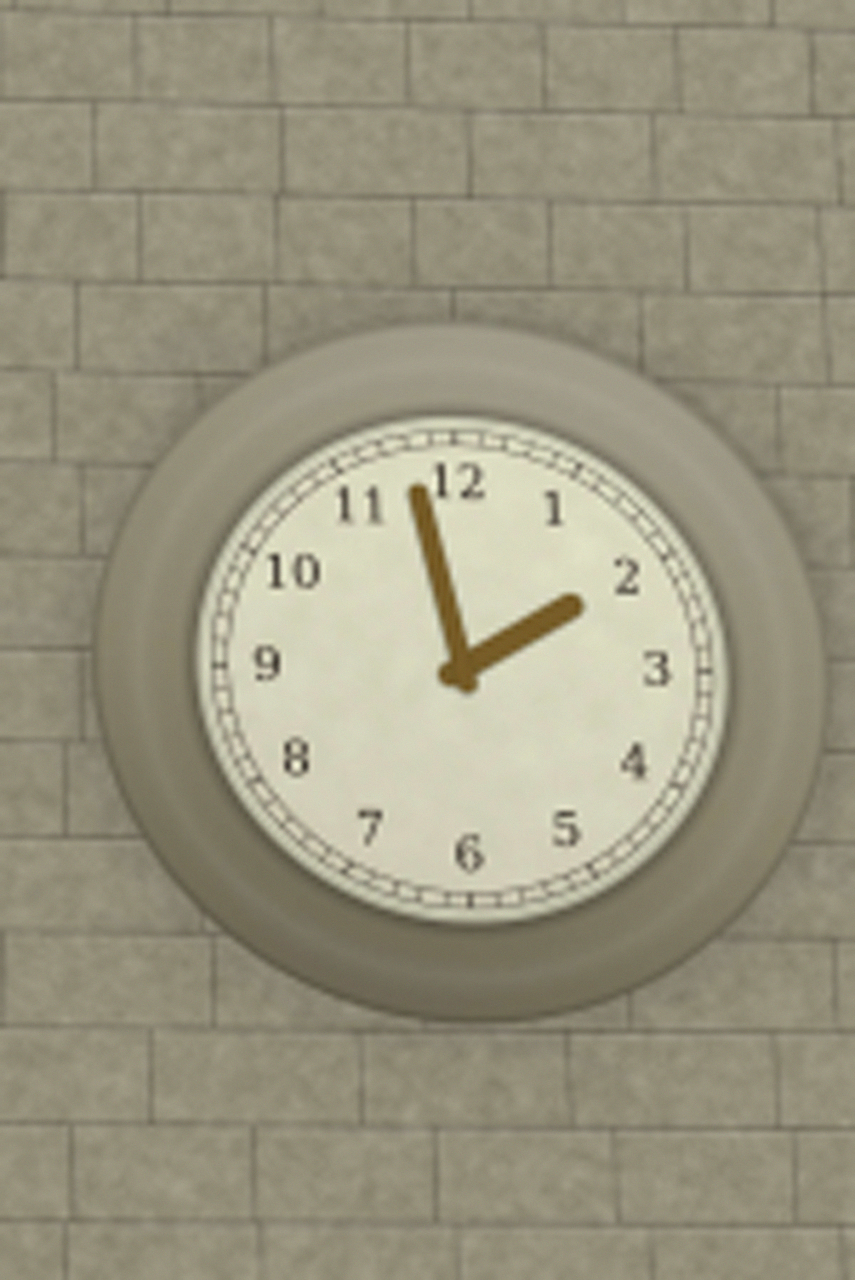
**1:58**
